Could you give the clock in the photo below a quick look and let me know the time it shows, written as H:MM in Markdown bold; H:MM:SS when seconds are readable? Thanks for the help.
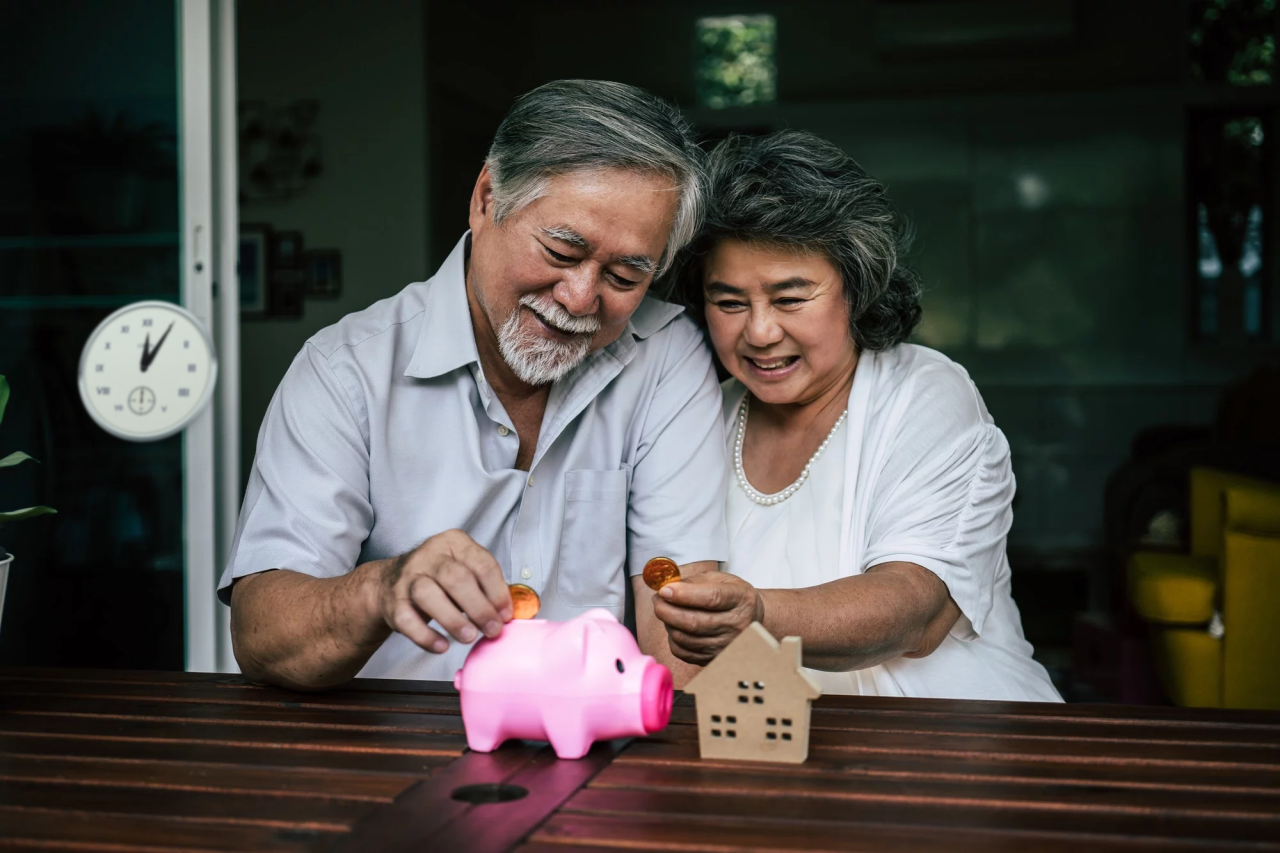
**12:05**
